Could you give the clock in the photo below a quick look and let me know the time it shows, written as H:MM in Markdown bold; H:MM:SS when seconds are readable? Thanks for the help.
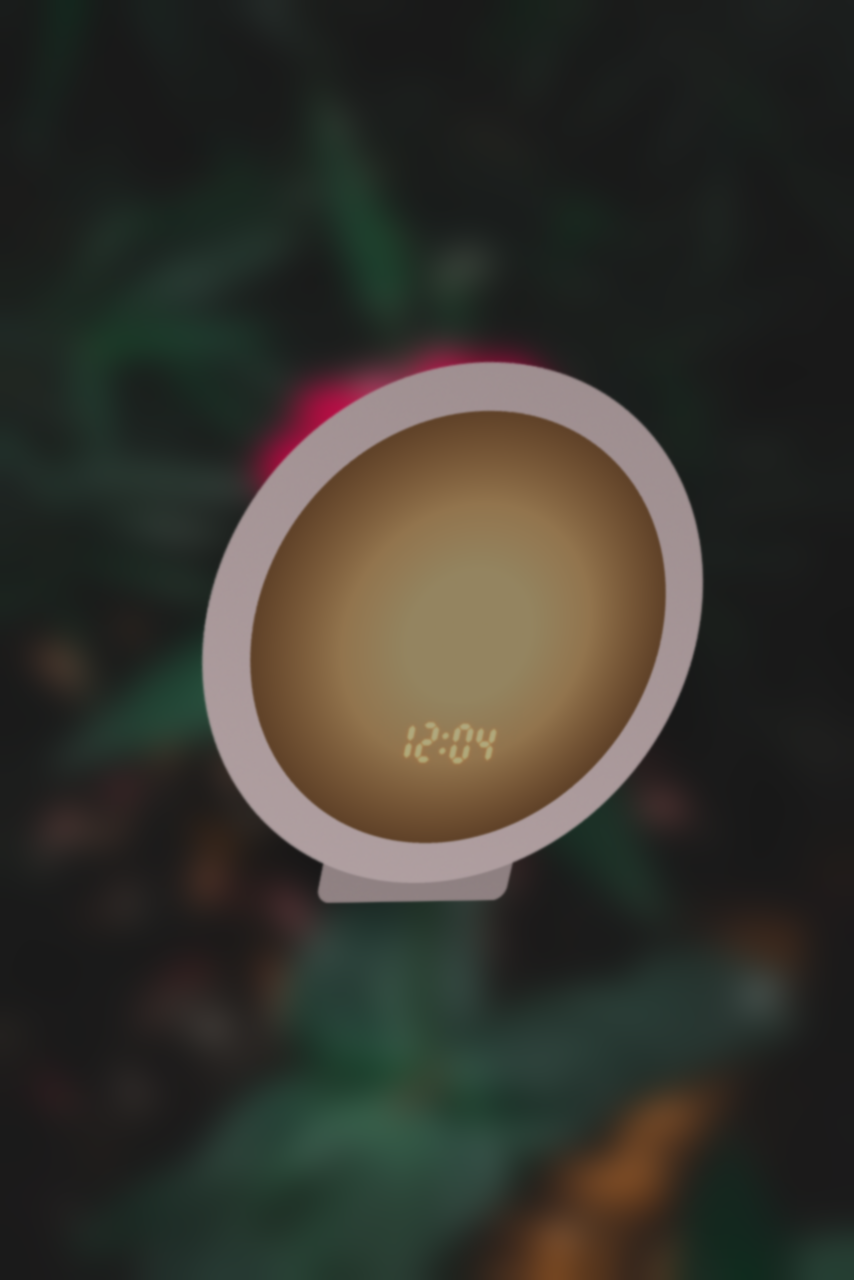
**12:04**
